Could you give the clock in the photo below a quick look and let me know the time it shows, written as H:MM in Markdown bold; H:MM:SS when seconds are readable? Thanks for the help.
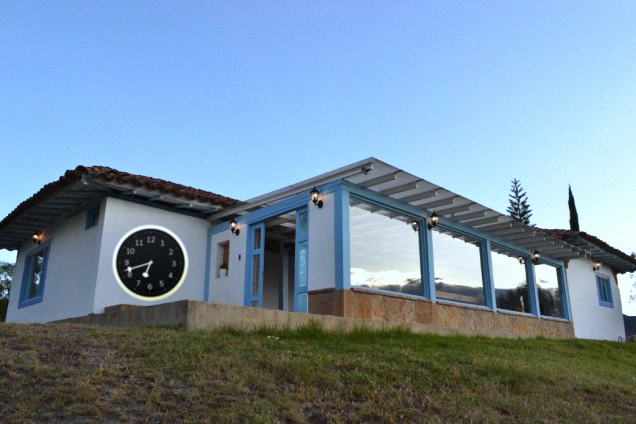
**6:42**
